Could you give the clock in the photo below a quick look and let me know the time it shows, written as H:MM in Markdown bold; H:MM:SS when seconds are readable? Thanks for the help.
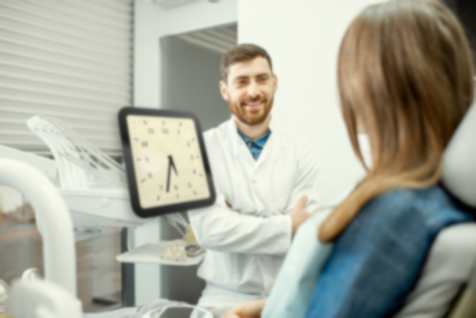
**5:33**
